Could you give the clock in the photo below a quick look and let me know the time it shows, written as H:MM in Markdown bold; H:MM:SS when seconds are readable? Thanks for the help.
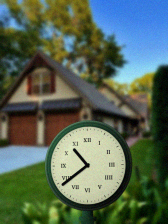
**10:39**
